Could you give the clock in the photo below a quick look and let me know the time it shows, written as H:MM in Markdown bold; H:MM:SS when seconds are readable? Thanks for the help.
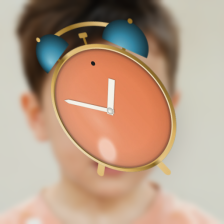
**12:48**
